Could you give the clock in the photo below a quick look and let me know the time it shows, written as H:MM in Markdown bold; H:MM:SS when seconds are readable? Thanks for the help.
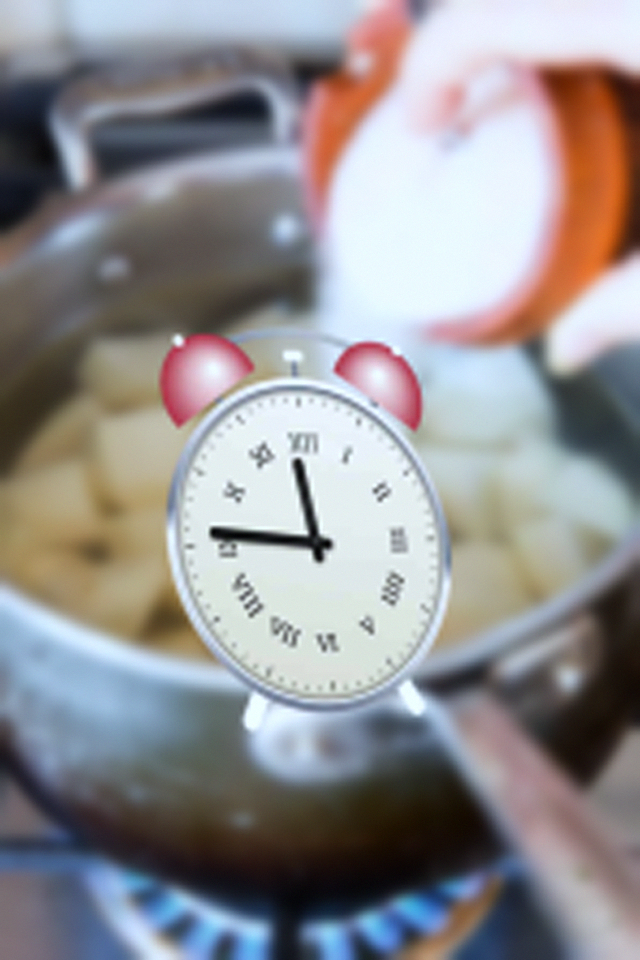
**11:46**
